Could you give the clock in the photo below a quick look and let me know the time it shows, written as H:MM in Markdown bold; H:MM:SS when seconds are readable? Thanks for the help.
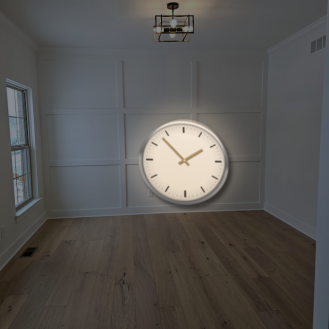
**1:53**
